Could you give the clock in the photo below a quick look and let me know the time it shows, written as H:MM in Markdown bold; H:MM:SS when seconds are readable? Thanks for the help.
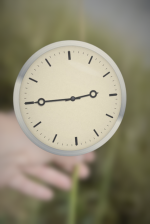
**2:45**
